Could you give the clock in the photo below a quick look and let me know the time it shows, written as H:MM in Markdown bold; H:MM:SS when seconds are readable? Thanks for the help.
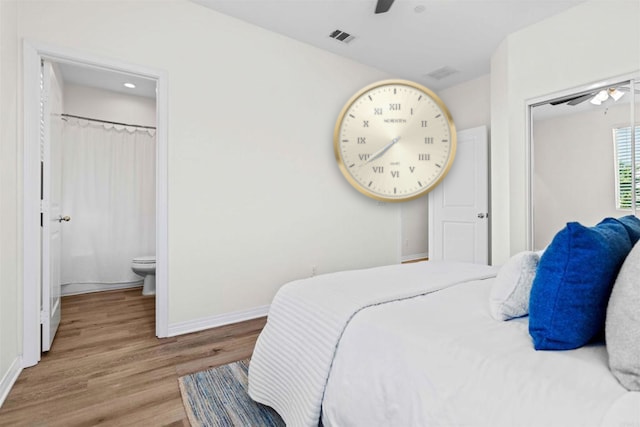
**7:39**
